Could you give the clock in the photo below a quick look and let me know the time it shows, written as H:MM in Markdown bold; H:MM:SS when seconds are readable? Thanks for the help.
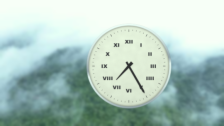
**7:25**
